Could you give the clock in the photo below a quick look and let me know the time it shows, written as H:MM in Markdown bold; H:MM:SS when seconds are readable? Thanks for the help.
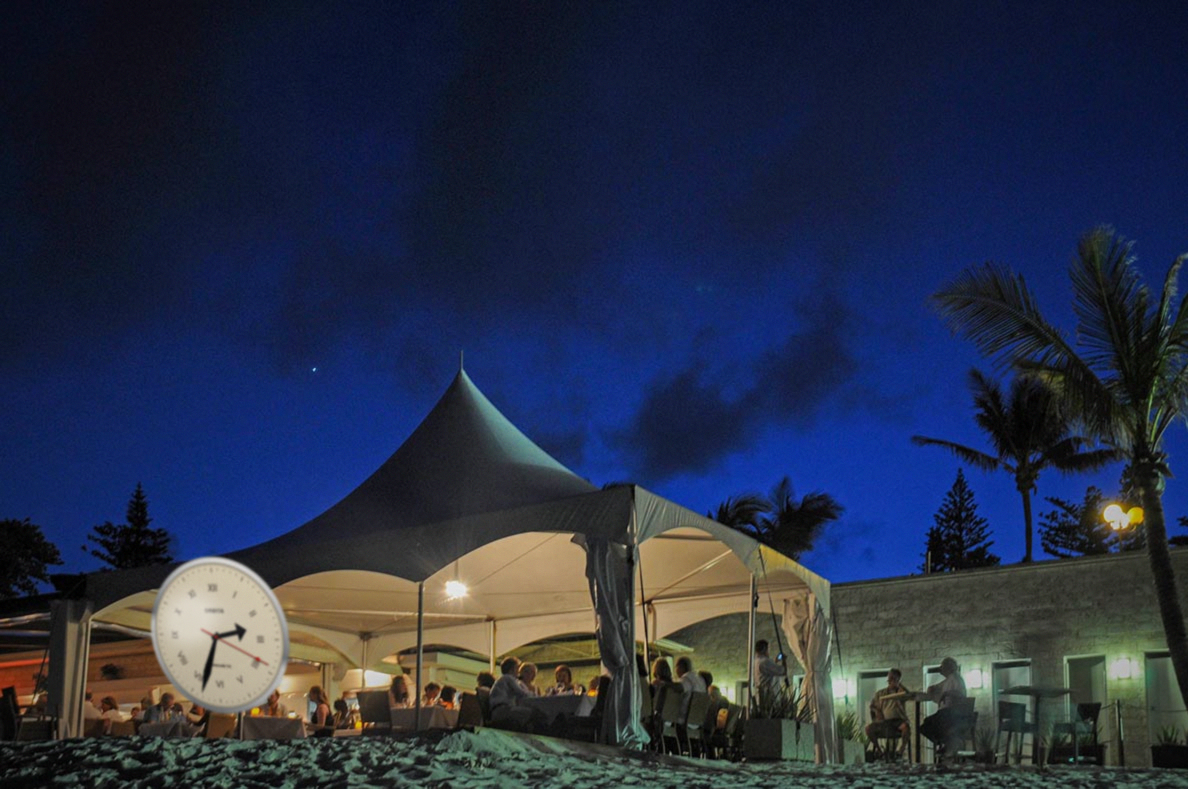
**2:33:19**
